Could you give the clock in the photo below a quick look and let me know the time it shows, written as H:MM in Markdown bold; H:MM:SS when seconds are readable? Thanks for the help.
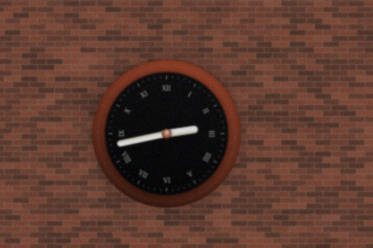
**2:43**
